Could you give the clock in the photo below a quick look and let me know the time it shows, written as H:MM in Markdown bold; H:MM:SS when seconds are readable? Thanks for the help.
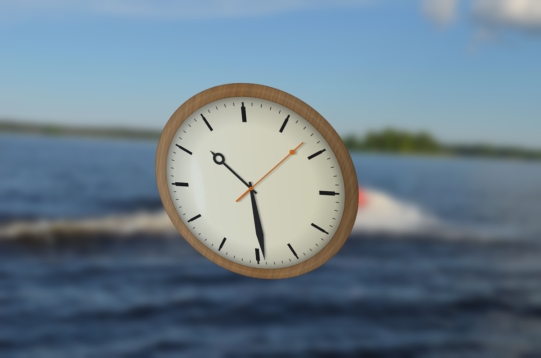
**10:29:08**
